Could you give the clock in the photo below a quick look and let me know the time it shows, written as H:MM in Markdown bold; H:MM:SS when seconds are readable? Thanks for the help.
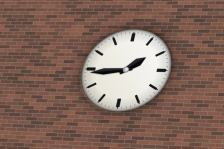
**1:44**
